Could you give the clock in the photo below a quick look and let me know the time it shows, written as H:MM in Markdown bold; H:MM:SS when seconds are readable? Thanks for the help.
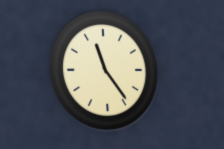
**11:24**
